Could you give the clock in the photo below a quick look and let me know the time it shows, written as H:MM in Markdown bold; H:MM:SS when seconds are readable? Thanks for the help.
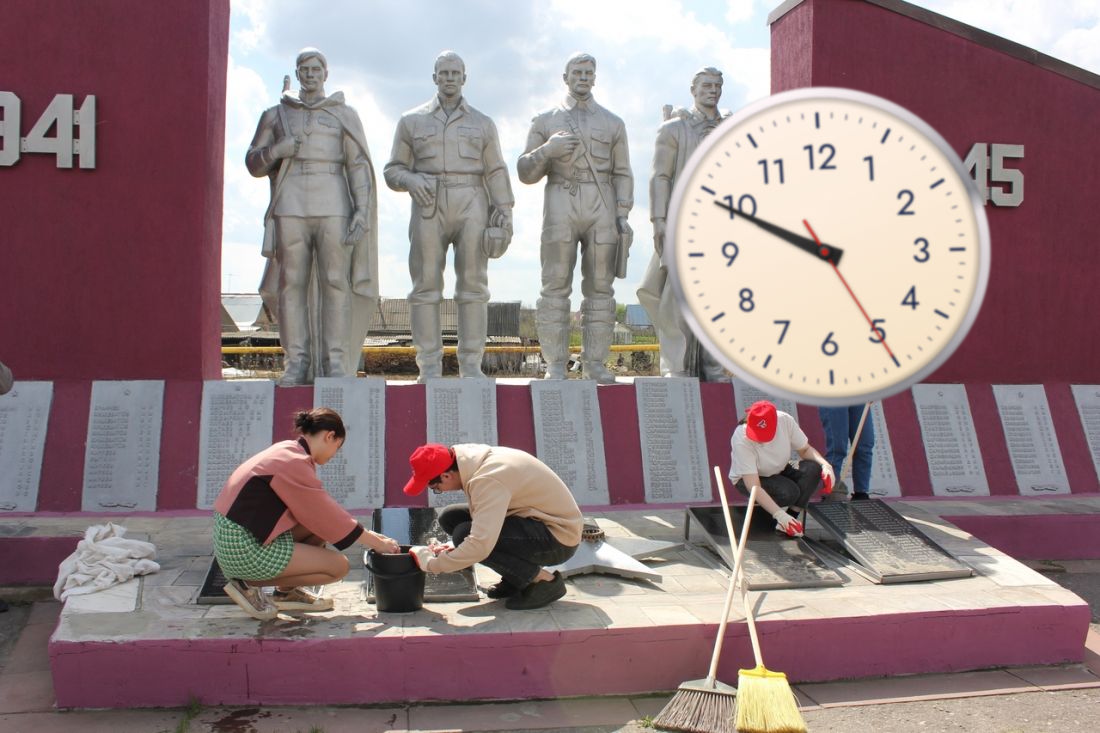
**9:49:25**
